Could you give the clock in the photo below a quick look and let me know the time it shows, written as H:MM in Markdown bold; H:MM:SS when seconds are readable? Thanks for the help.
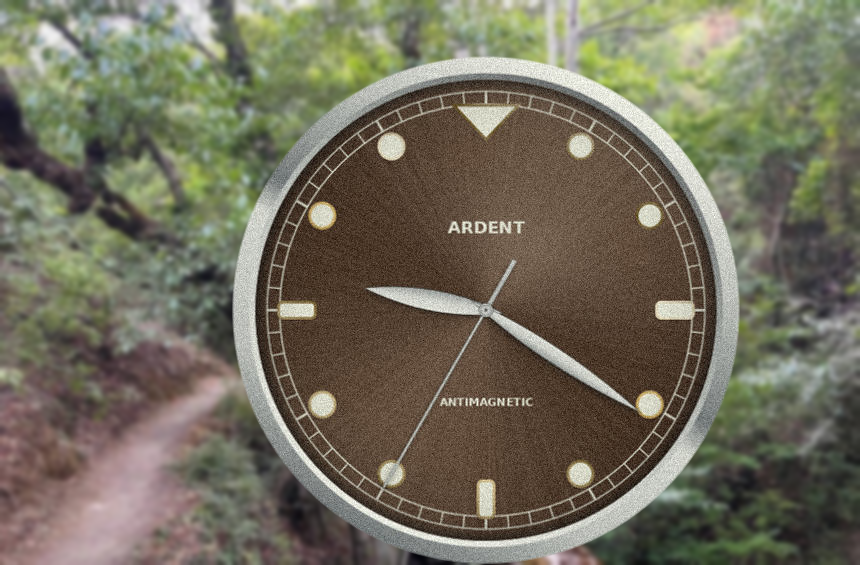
**9:20:35**
